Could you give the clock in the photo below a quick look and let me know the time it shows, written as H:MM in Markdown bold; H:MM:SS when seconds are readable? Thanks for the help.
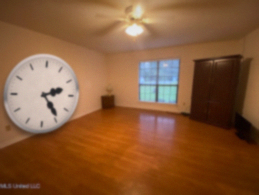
**2:24**
